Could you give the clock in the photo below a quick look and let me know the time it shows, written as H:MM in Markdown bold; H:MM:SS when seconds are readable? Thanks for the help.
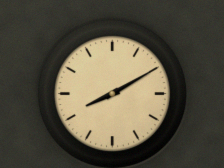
**8:10**
